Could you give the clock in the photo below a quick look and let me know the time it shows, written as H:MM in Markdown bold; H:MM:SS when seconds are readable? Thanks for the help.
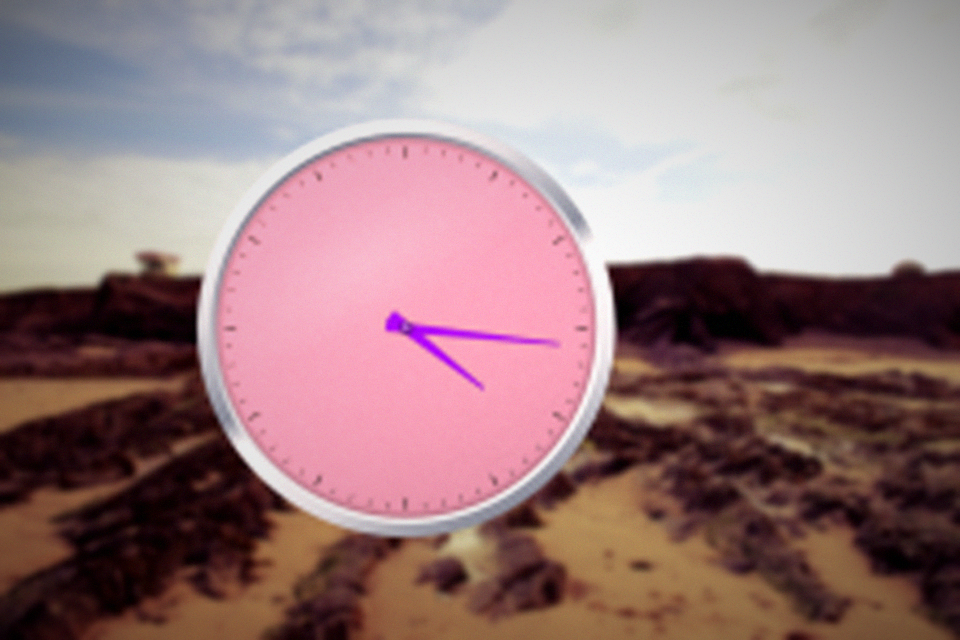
**4:16**
